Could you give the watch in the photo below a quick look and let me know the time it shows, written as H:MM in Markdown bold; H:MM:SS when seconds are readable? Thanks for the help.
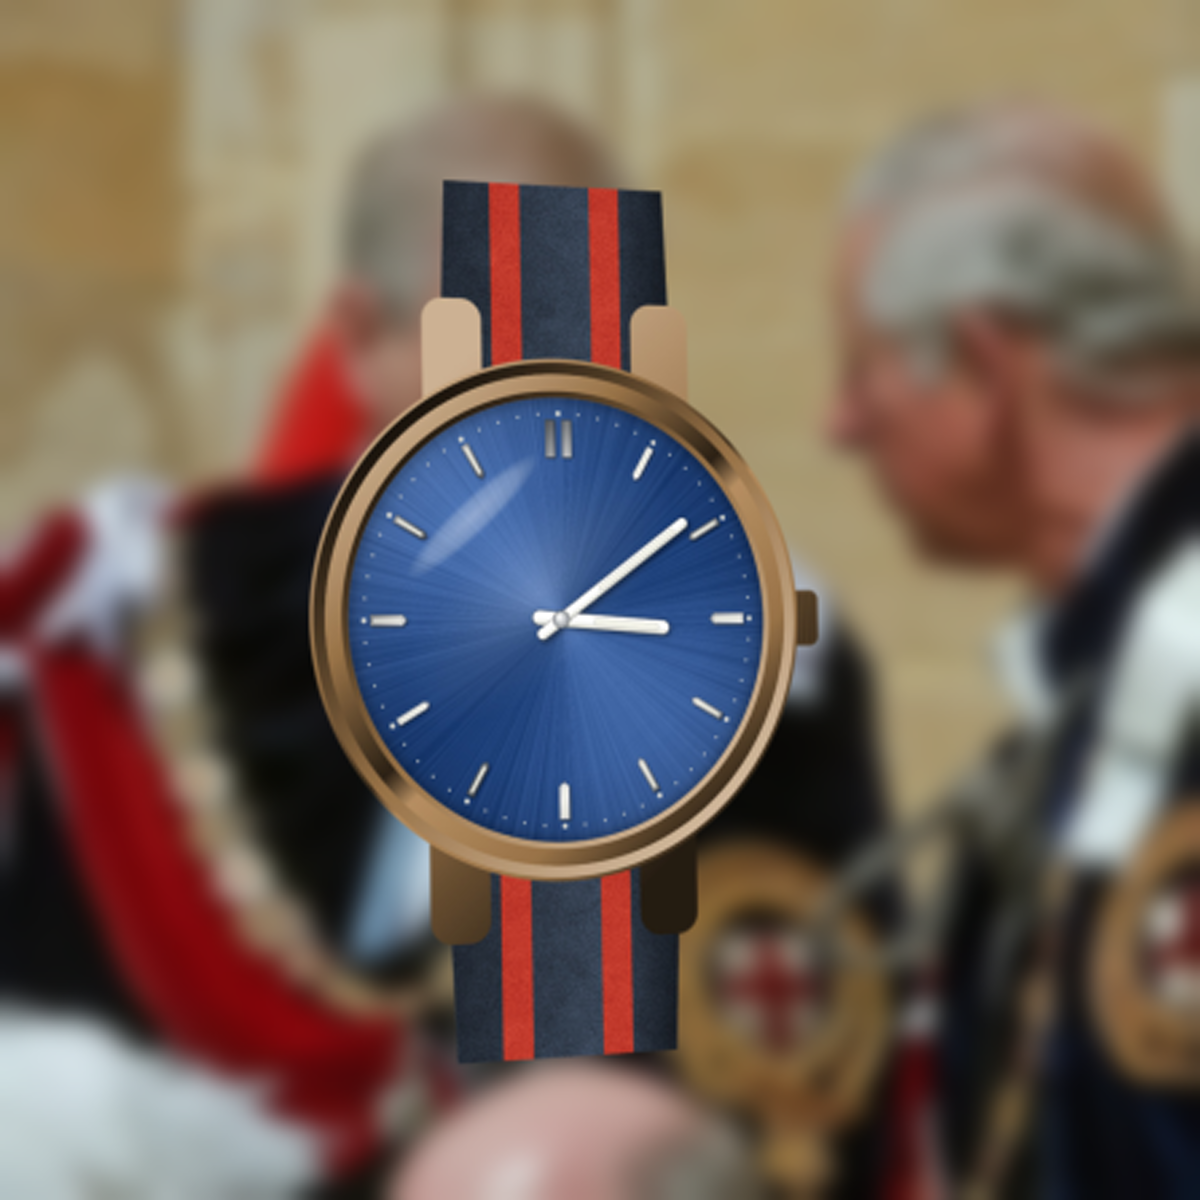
**3:09**
